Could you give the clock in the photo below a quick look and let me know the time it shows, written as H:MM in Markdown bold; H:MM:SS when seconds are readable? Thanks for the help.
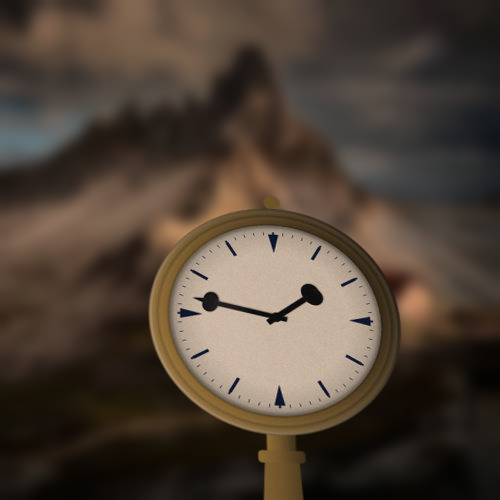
**1:47**
